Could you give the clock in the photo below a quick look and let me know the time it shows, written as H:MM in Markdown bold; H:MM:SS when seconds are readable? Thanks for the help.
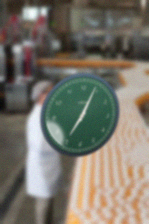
**7:04**
